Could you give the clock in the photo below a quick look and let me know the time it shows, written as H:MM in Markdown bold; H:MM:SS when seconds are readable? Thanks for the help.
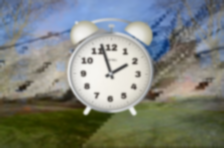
**1:57**
